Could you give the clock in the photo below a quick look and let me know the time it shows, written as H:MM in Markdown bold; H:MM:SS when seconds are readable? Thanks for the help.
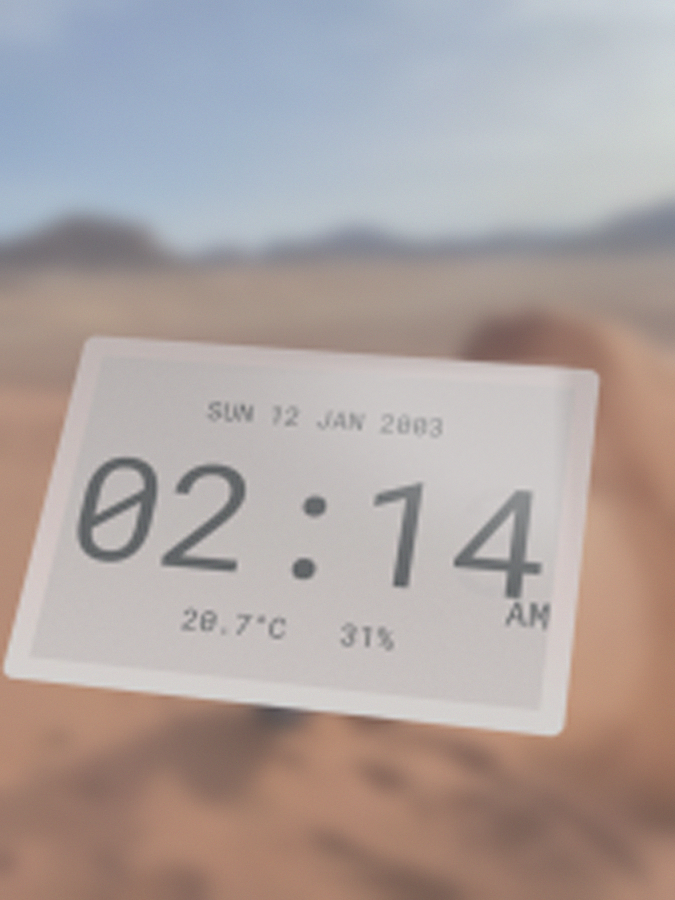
**2:14**
